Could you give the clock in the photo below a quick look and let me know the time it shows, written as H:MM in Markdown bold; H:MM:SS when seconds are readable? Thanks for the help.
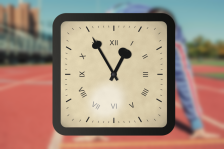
**12:55**
